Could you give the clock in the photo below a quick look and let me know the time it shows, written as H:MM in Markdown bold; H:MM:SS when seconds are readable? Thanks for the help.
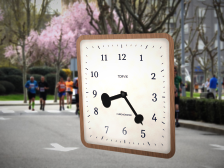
**8:24**
